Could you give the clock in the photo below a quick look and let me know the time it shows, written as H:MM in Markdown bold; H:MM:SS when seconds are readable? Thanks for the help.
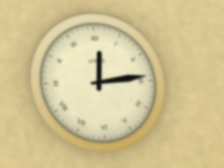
**12:14**
